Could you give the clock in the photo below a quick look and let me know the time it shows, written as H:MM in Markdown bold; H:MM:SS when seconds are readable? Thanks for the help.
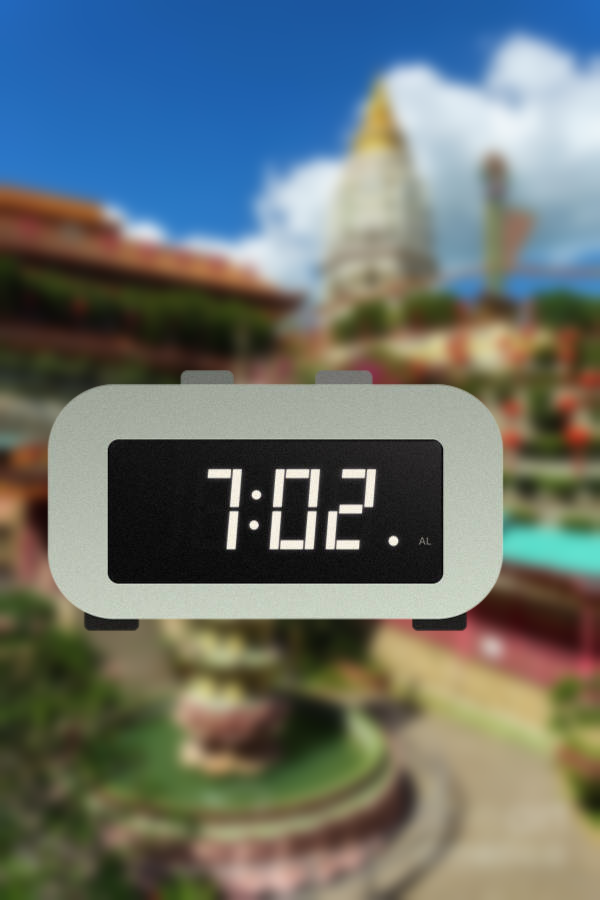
**7:02**
